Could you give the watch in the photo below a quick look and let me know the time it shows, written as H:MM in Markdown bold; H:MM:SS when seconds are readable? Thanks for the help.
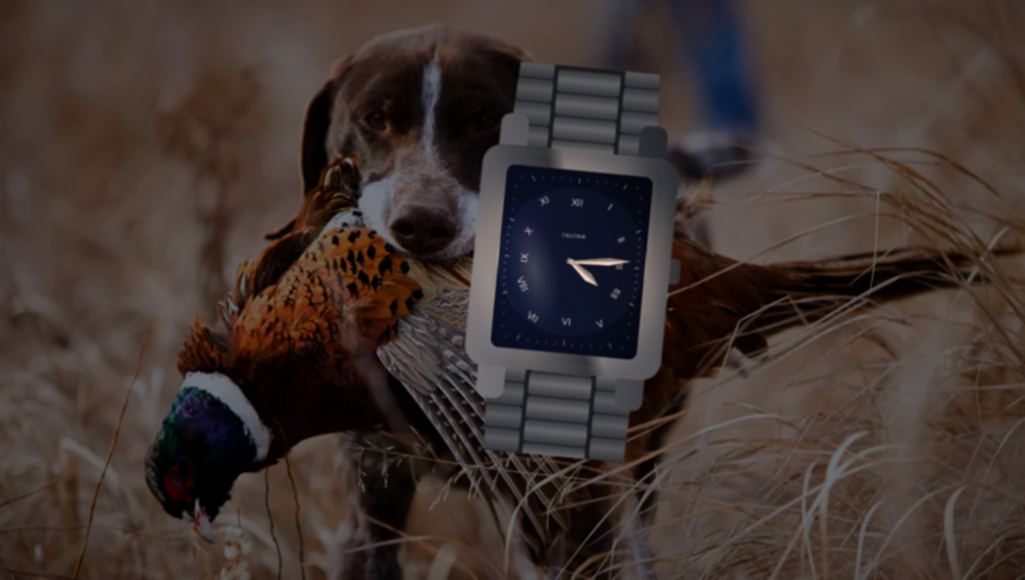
**4:14**
